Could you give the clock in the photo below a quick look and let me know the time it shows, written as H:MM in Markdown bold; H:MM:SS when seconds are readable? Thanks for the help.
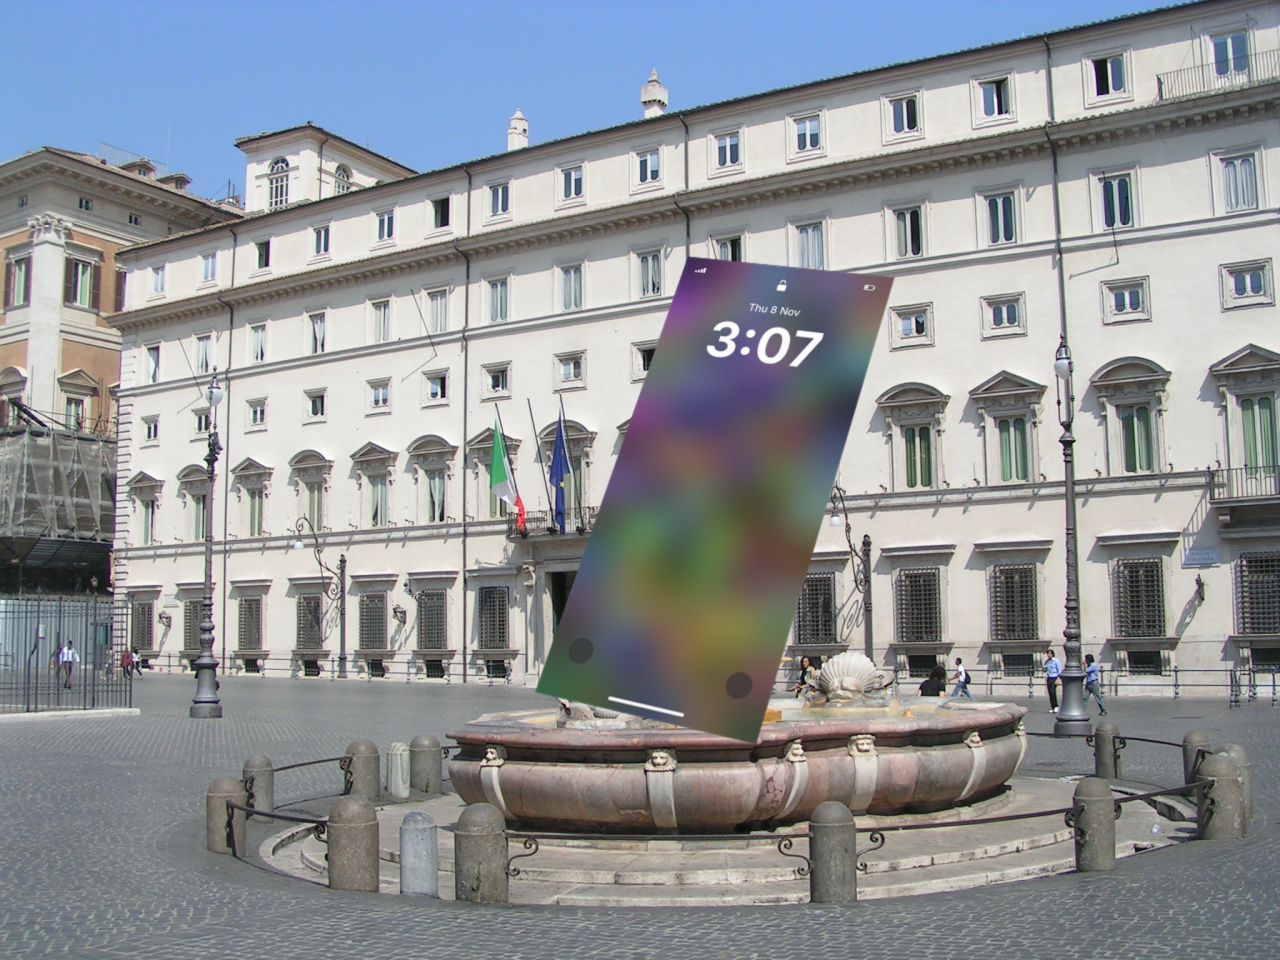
**3:07**
